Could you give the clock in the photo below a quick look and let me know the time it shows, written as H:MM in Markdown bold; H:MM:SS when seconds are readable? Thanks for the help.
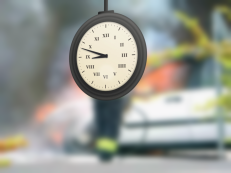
**8:48**
